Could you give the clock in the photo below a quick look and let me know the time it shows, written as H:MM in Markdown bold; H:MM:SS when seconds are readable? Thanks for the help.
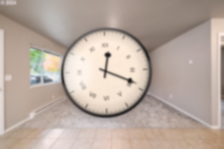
**12:19**
